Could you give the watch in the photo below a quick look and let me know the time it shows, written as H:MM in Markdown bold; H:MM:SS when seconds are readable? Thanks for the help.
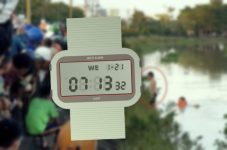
**7:13:32**
